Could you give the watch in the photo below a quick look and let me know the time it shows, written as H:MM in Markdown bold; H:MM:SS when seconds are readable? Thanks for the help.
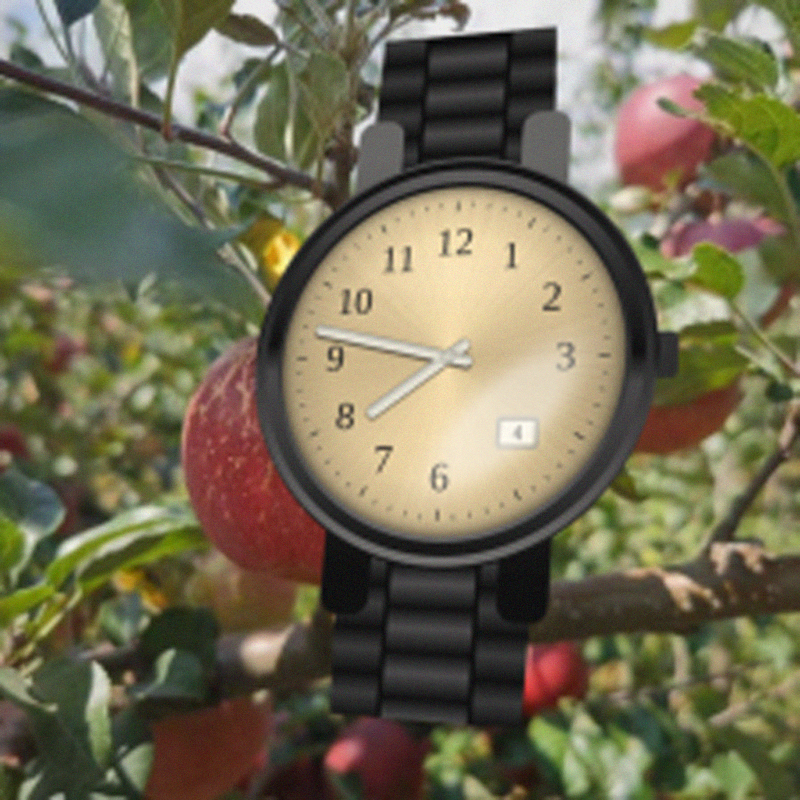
**7:47**
